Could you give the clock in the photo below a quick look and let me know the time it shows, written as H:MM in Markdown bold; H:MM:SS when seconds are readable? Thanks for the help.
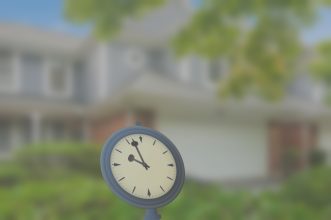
**9:57**
